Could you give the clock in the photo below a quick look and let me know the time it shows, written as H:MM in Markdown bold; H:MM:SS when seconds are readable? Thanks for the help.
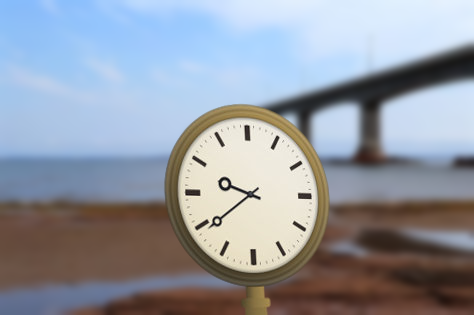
**9:39**
